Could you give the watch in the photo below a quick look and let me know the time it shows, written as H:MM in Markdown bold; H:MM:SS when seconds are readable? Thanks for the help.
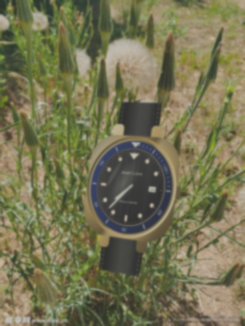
**7:37**
